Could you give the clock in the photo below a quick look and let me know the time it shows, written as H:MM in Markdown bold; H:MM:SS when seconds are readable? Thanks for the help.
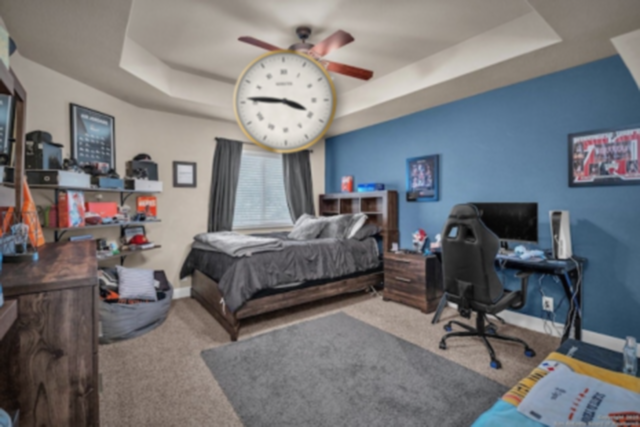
**3:46**
